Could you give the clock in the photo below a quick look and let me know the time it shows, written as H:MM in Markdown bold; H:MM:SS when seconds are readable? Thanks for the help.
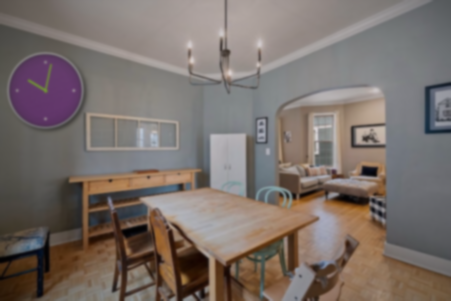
**10:02**
